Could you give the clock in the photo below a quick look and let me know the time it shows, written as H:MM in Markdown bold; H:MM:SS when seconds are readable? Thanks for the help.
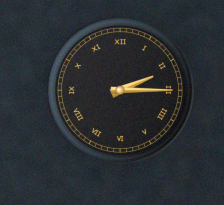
**2:15**
